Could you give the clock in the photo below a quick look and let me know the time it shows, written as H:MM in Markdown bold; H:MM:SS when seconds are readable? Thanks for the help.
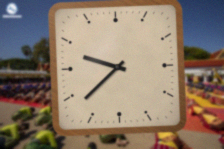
**9:38**
